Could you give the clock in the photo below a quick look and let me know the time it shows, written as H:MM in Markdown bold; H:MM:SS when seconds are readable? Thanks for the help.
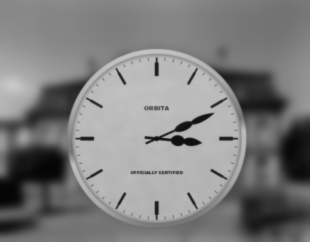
**3:11**
